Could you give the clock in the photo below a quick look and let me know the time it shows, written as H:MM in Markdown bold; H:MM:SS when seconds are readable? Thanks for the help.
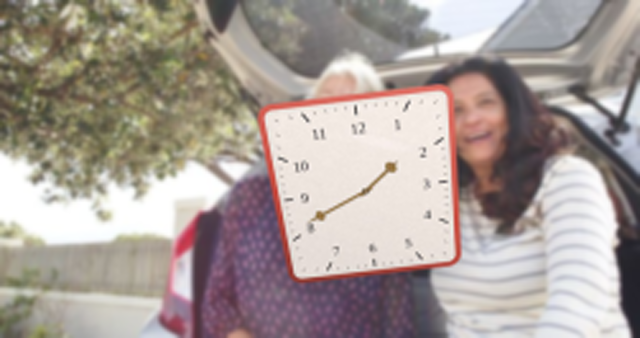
**1:41**
